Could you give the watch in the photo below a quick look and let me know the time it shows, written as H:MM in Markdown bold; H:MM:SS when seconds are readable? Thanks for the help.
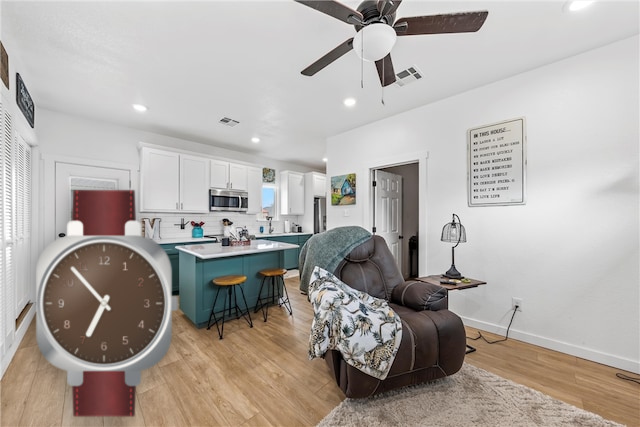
**6:53**
